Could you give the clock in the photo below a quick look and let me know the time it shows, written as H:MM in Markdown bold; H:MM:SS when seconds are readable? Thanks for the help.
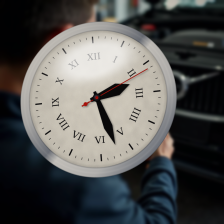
**2:27:11**
